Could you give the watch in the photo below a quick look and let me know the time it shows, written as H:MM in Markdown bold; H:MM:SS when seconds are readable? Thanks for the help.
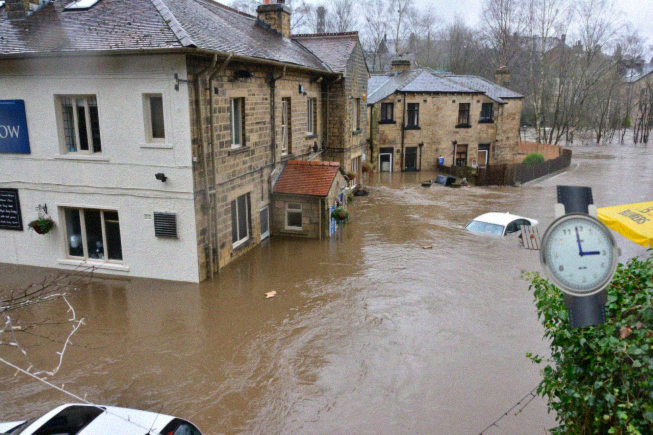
**2:59**
